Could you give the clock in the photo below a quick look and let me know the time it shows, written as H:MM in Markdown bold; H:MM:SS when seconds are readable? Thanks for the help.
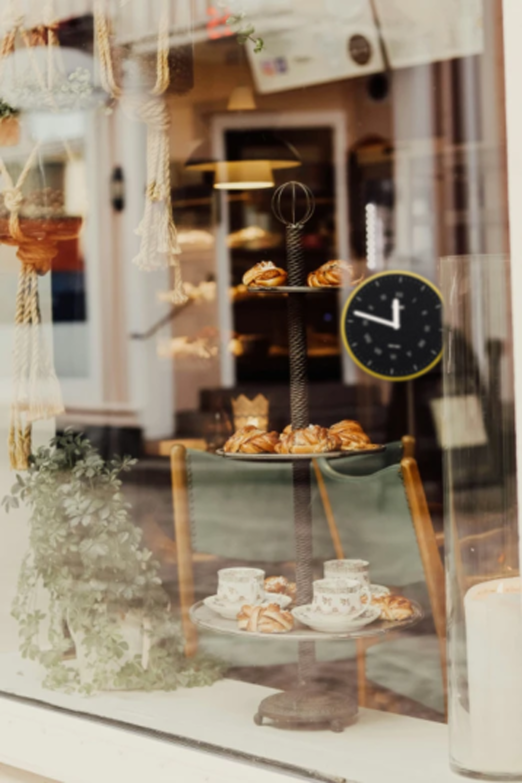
**11:47**
